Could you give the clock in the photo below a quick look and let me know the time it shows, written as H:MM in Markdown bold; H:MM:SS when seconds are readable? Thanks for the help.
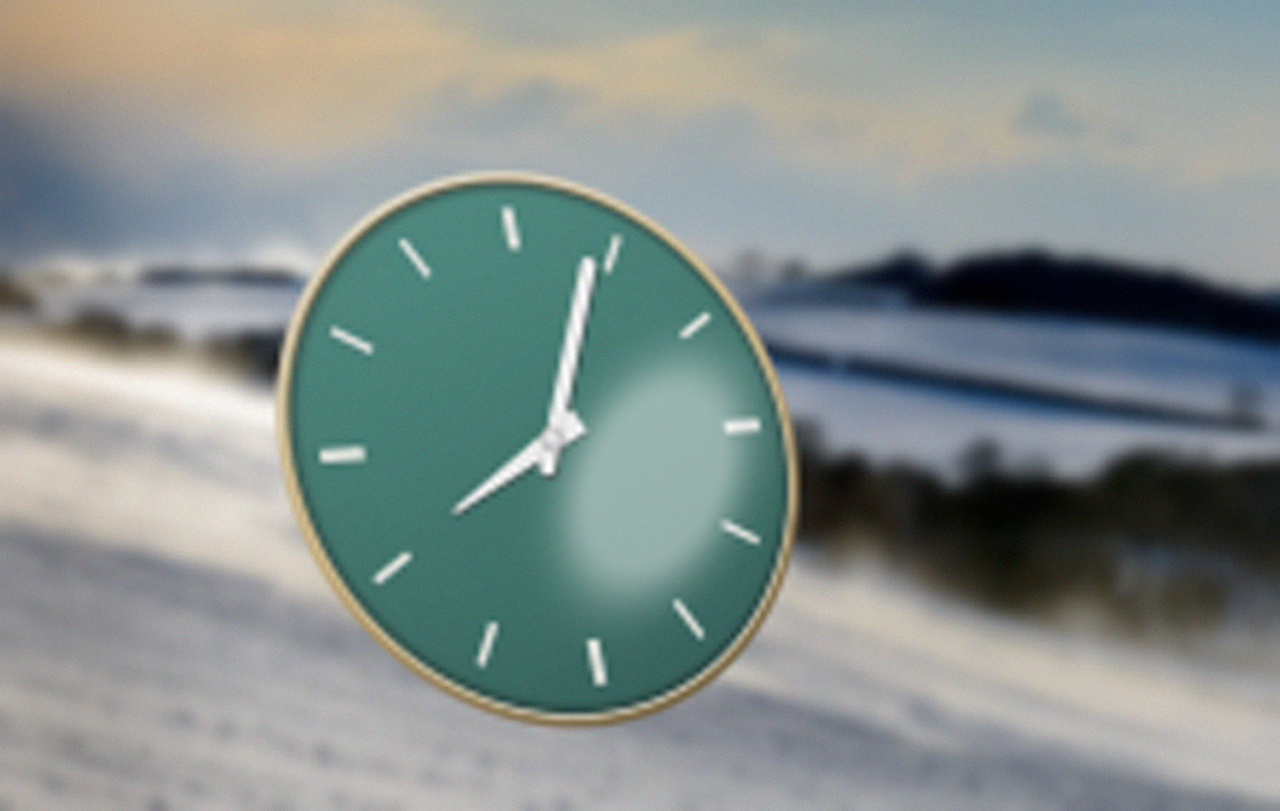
**8:04**
